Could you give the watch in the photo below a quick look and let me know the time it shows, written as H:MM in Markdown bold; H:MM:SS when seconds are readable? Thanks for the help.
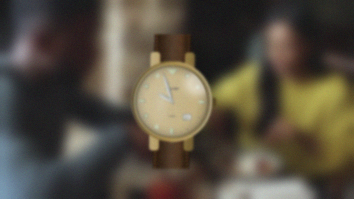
**9:57**
